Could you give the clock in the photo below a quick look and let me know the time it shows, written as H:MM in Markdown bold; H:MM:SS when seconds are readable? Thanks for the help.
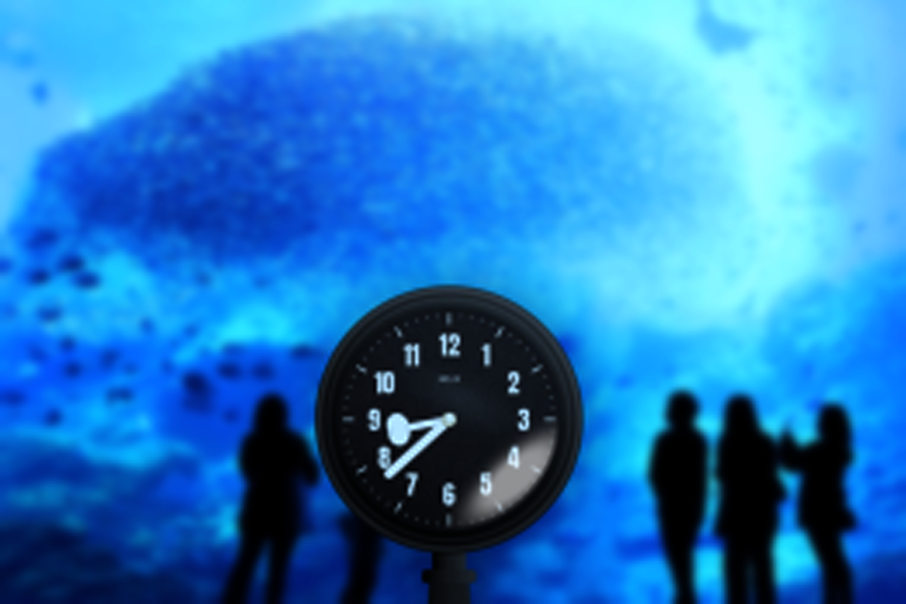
**8:38**
